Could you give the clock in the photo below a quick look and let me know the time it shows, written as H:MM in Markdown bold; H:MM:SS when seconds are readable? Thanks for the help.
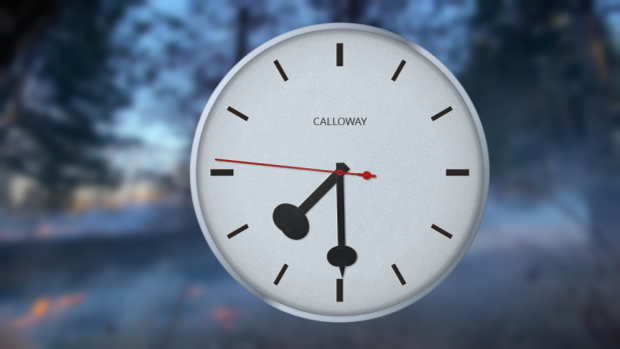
**7:29:46**
